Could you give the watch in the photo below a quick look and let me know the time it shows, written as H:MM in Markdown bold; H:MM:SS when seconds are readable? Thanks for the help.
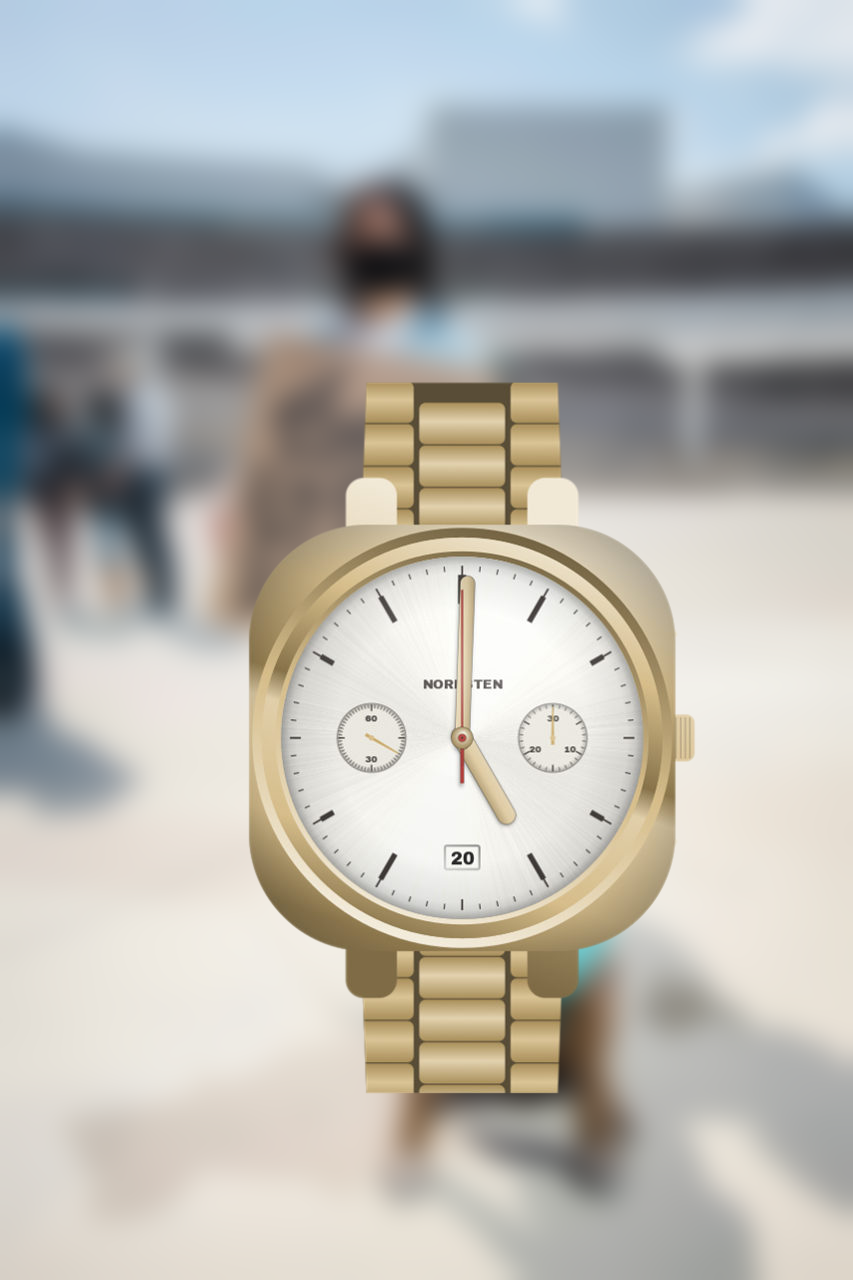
**5:00:20**
